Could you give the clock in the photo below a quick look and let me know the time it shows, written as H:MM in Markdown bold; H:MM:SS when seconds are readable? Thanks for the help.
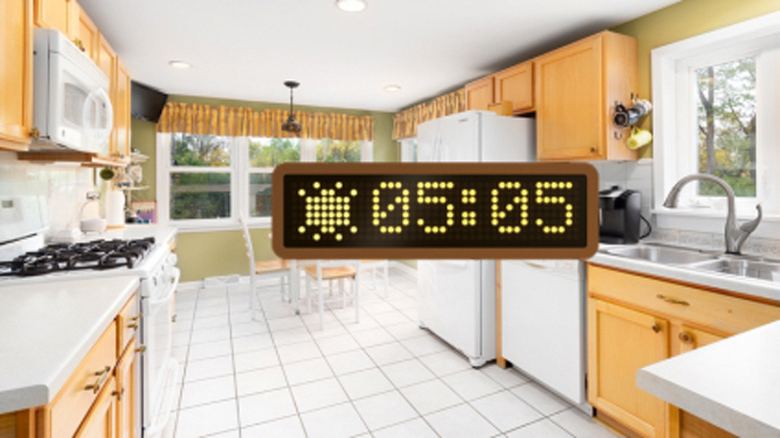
**5:05**
